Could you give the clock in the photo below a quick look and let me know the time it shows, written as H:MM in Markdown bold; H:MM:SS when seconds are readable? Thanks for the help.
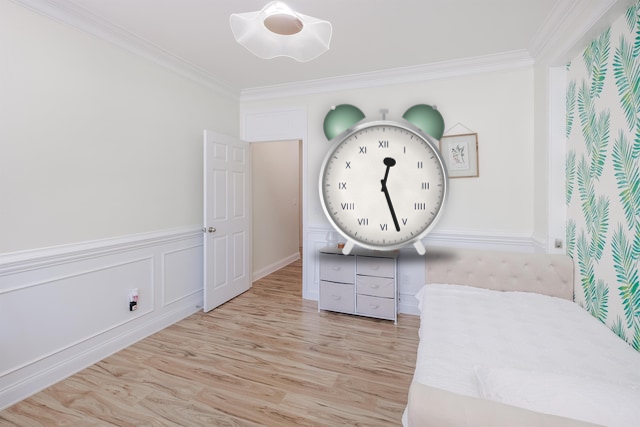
**12:27**
